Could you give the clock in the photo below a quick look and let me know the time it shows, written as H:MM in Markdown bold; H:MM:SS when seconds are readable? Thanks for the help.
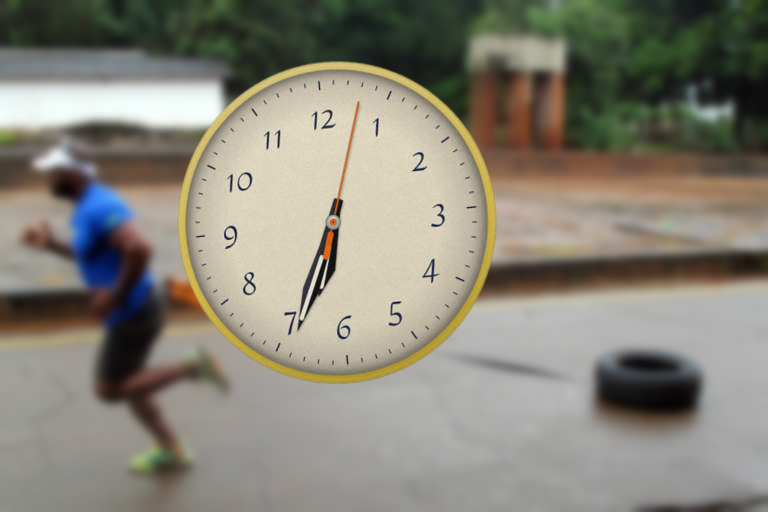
**6:34:03**
